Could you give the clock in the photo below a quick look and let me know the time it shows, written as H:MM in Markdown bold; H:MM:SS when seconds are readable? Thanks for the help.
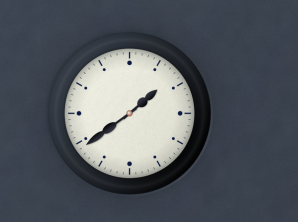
**1:39**
